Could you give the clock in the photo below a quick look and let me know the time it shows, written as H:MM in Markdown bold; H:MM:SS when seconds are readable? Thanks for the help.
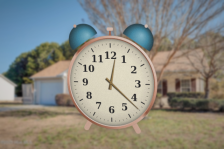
**12:22**
